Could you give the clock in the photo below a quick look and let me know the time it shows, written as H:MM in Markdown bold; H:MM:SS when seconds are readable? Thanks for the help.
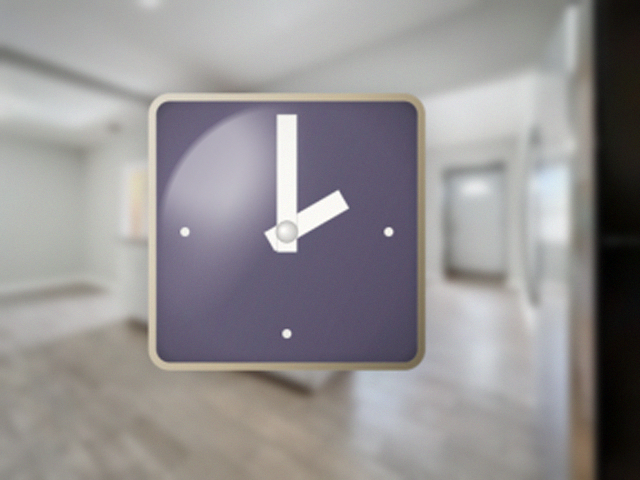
**2:00**
